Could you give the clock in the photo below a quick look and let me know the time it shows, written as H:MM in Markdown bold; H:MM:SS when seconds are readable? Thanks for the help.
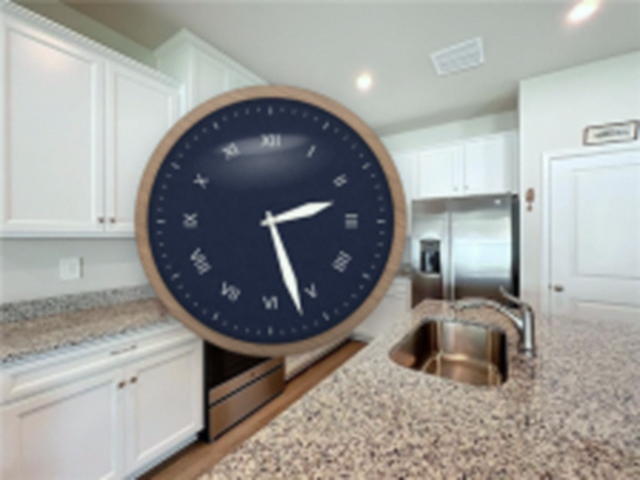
**2:27**
